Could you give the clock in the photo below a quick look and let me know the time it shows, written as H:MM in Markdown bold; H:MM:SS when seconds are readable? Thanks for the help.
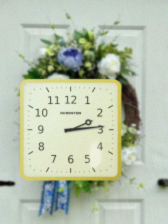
**2:14**
